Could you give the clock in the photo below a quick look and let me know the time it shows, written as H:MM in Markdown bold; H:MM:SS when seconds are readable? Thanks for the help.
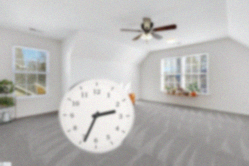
**2:34**
